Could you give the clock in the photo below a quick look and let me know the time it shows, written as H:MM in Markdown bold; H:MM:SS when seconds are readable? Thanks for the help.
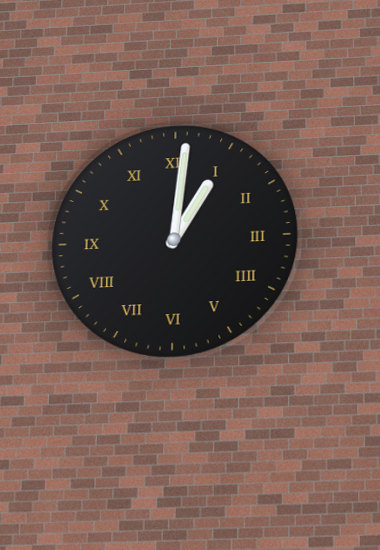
**1:01**
